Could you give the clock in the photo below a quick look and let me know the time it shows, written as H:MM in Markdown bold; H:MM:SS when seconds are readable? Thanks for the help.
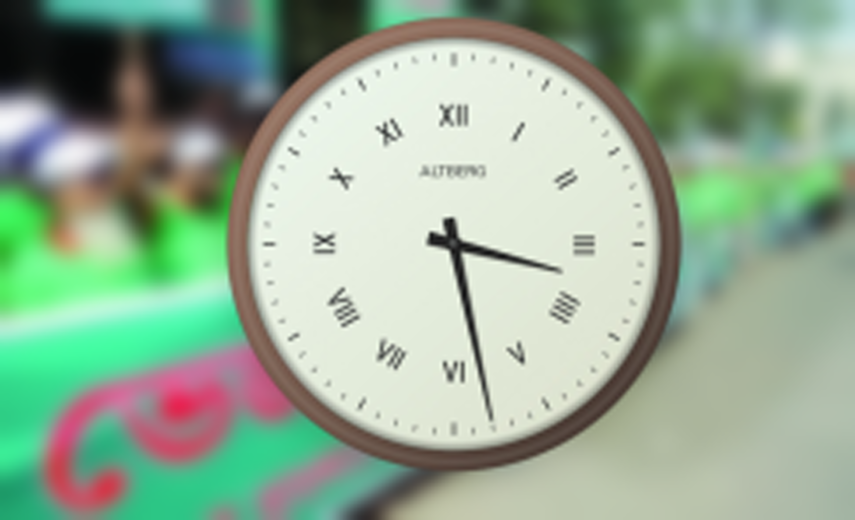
**3:28**
